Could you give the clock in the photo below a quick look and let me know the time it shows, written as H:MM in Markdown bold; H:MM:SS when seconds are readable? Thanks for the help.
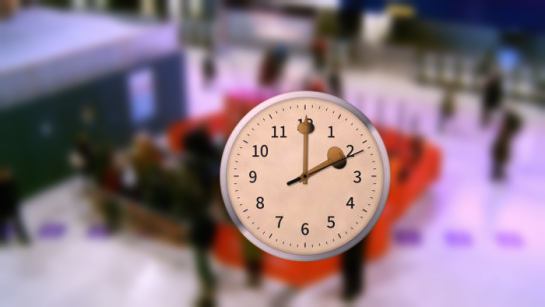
**2:00:11**
